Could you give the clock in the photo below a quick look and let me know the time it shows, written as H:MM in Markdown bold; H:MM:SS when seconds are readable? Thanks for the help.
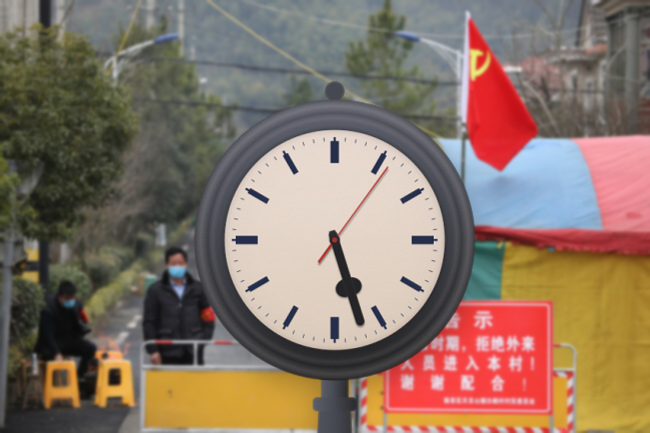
**5:27:06**
